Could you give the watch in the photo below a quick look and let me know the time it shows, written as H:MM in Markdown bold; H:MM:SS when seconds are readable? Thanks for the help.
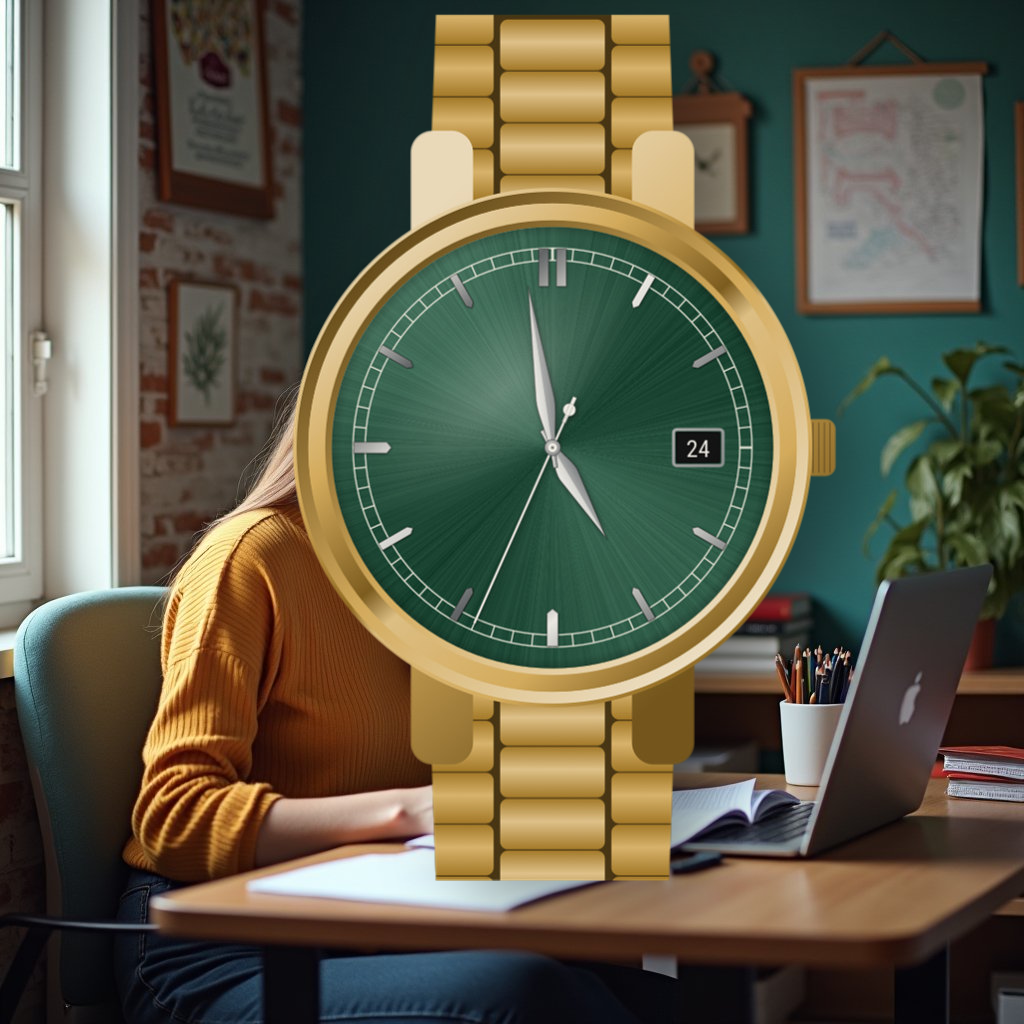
**4:58:34**
